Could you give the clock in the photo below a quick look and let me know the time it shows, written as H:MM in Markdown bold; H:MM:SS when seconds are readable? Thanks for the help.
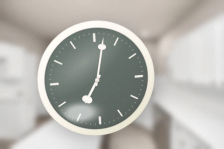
**7:02**
